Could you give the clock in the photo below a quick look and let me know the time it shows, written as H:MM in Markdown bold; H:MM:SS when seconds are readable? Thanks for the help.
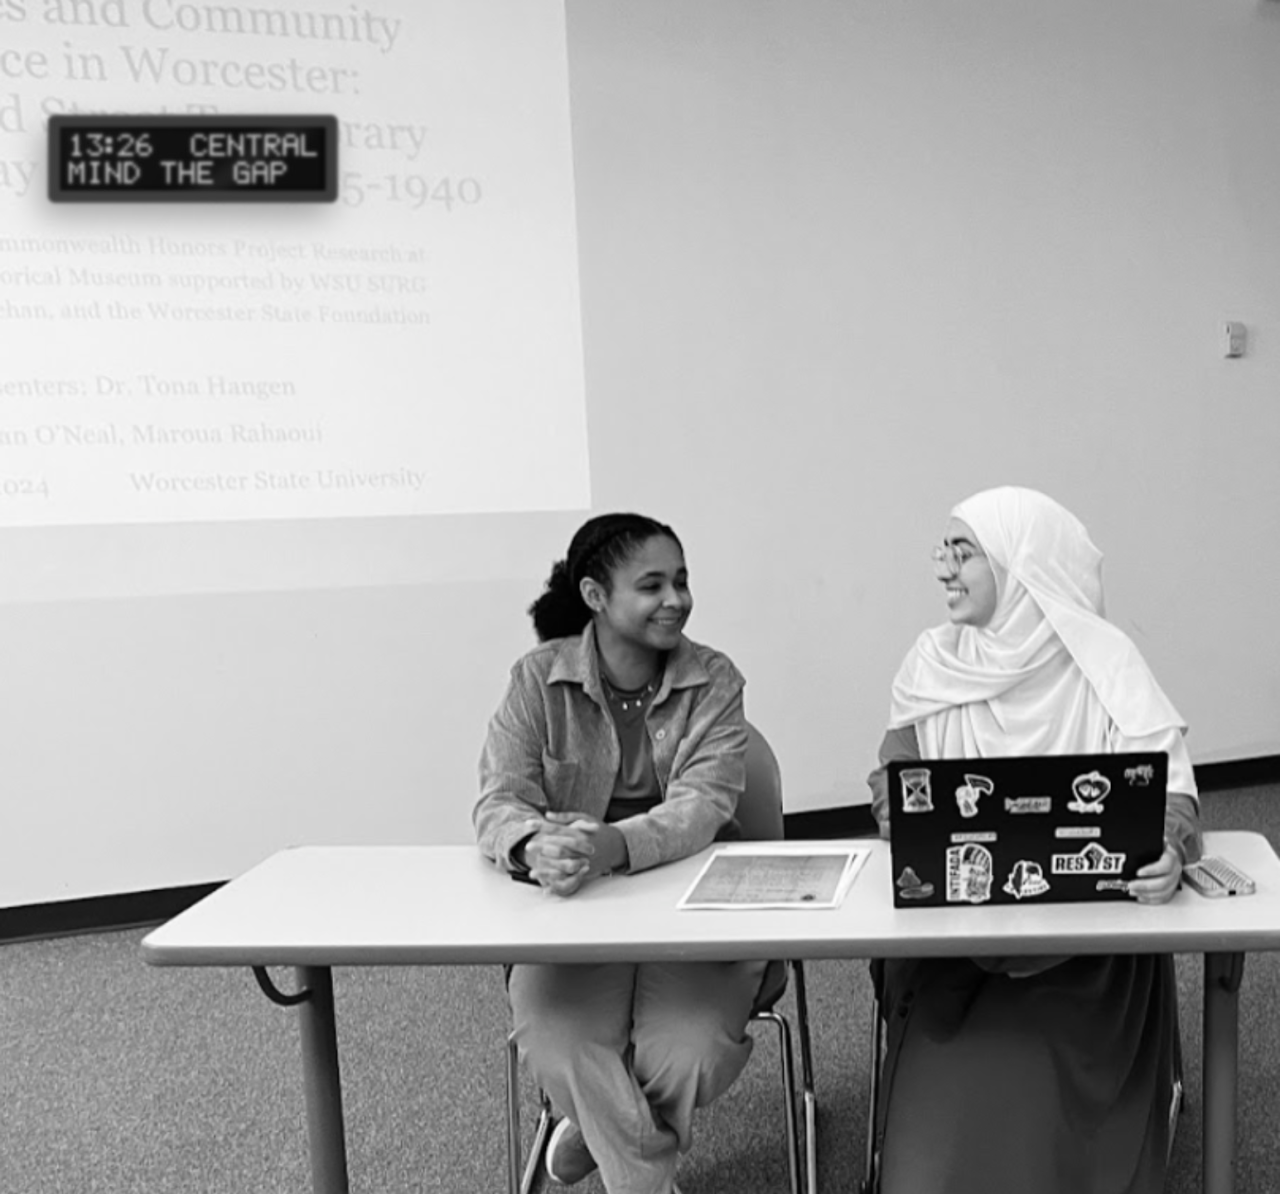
**13:26**
